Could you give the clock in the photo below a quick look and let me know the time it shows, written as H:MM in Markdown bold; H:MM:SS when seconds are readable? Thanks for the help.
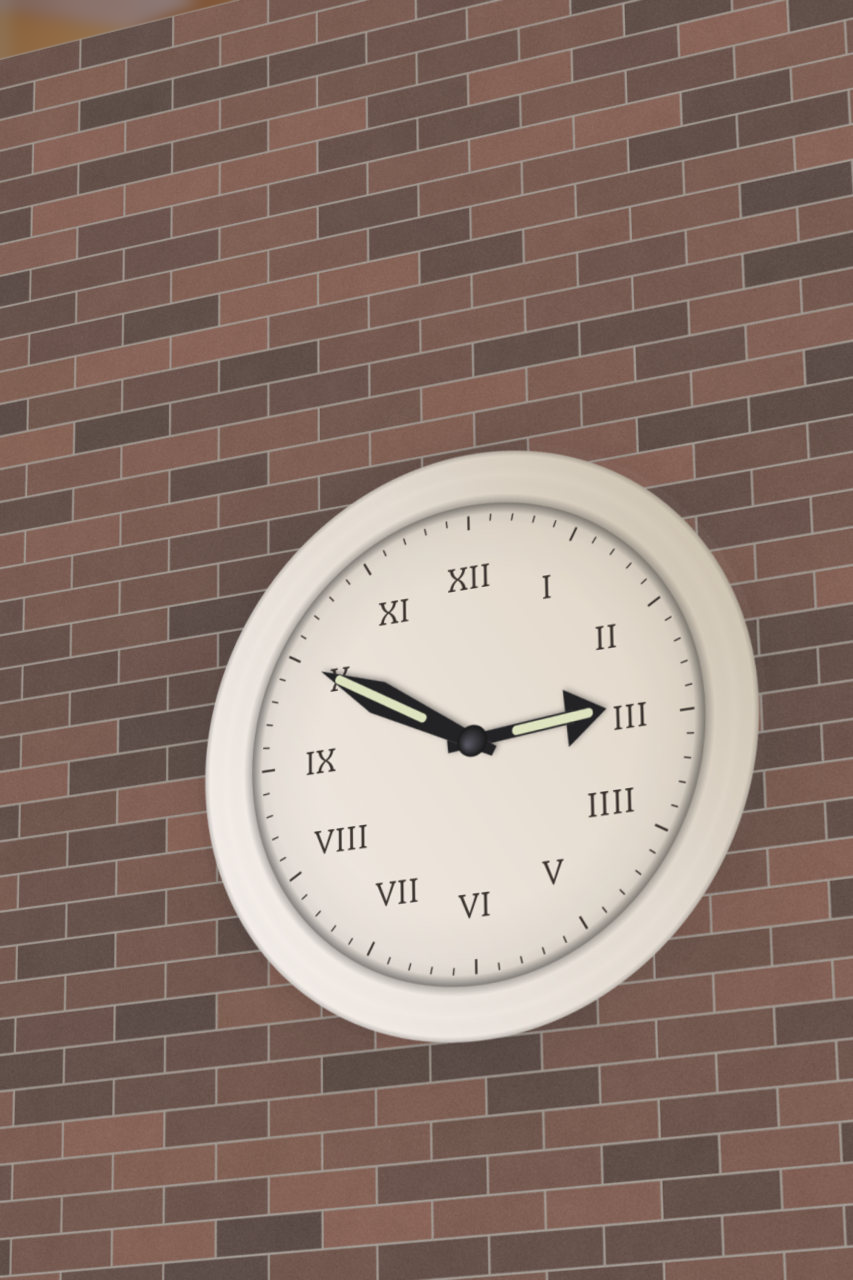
**2:50**
